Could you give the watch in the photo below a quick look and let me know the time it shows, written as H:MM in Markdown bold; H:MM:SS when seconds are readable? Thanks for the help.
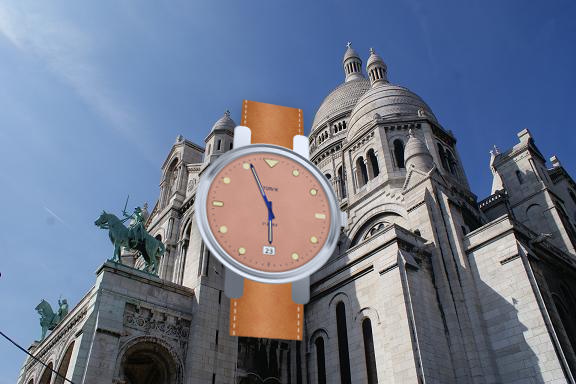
**5:56**
